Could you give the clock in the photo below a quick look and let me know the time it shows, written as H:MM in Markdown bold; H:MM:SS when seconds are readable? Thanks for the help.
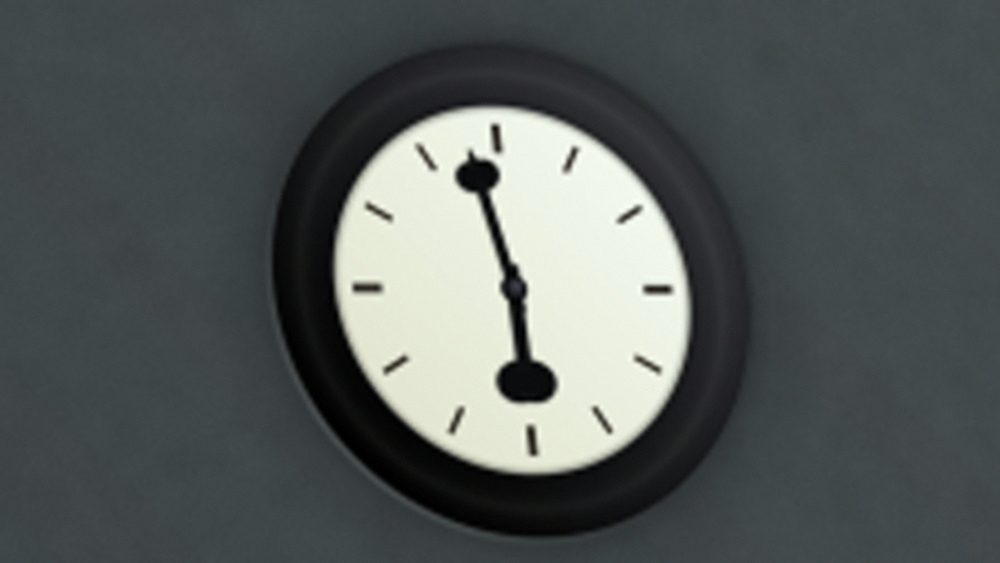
**5:58**
